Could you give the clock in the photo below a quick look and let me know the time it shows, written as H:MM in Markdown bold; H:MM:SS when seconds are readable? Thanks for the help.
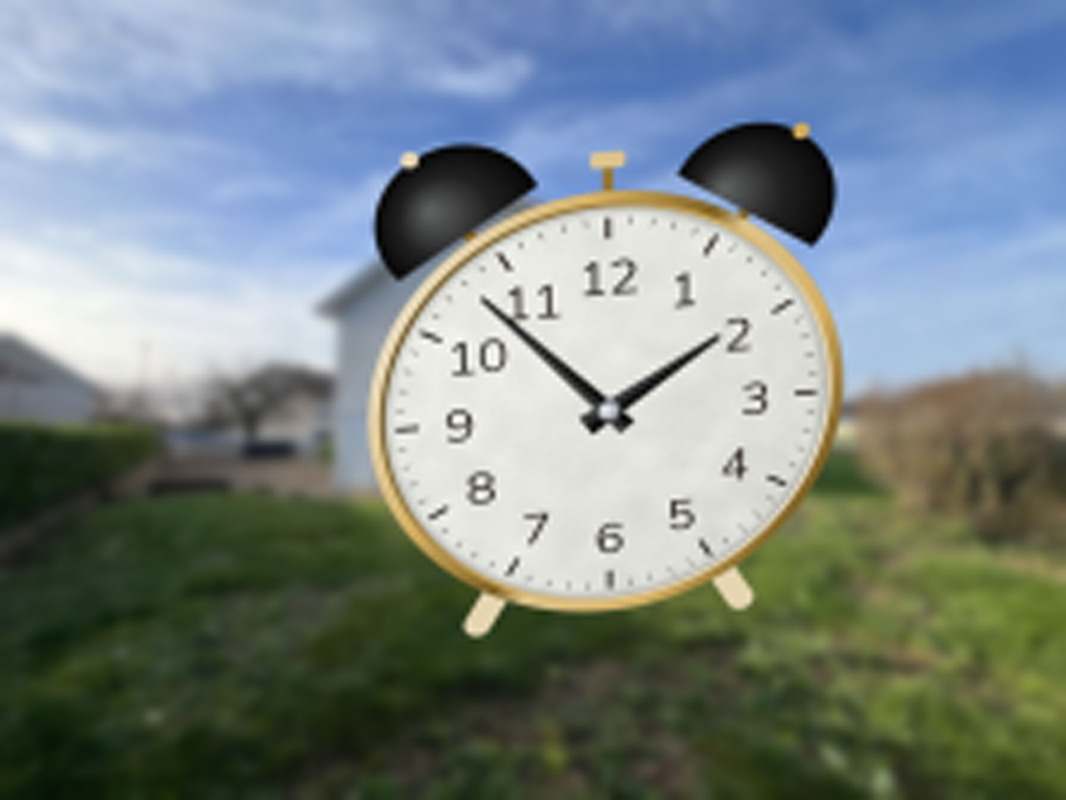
**1:53**
